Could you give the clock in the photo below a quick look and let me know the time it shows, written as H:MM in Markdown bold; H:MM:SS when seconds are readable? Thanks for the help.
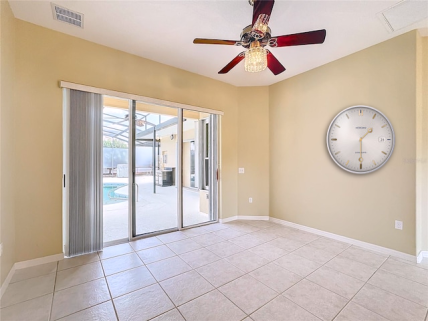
**1:30**
